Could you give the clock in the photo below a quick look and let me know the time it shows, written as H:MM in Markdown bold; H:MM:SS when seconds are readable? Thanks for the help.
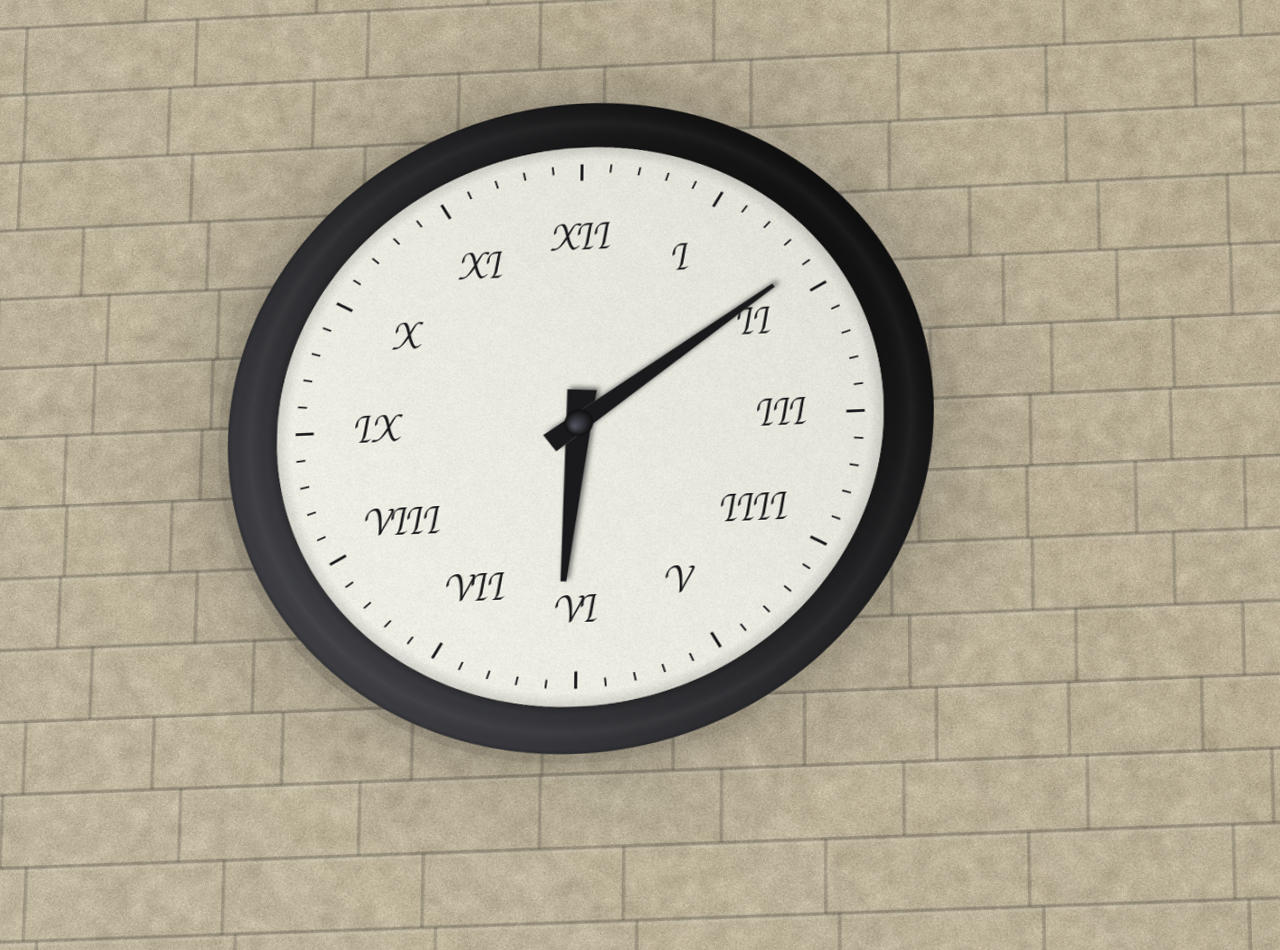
**6:09**
